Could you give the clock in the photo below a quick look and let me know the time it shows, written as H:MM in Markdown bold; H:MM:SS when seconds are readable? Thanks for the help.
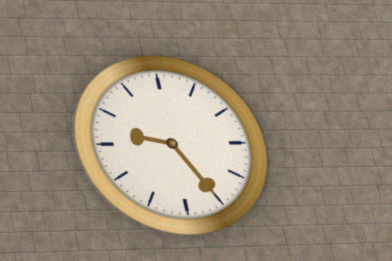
**9:25**
